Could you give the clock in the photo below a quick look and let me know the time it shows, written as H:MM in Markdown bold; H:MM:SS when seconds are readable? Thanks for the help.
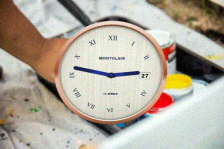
**2:47**
